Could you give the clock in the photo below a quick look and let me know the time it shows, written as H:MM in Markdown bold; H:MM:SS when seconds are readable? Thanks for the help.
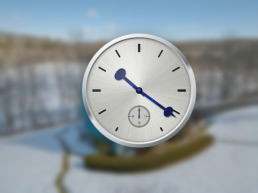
**10:21**
